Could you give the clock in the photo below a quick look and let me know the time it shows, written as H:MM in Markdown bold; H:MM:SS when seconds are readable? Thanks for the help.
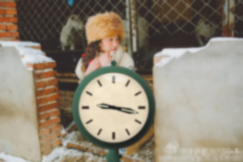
**9:17**
